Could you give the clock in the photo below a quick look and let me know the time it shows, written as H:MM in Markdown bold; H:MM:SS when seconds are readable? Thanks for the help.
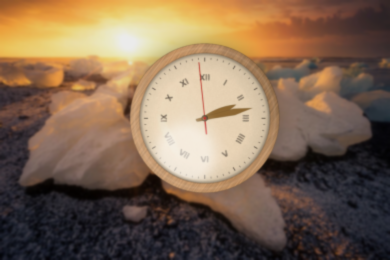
**2:12:59**
